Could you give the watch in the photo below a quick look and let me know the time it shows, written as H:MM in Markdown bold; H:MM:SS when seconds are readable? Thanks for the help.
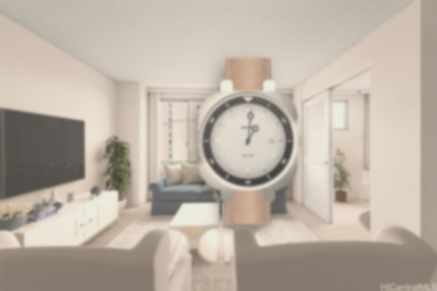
**1:01**
